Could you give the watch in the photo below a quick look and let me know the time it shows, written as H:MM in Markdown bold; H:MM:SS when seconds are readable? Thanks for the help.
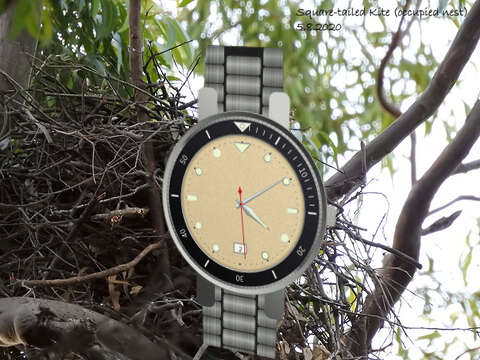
**4:09:29**
